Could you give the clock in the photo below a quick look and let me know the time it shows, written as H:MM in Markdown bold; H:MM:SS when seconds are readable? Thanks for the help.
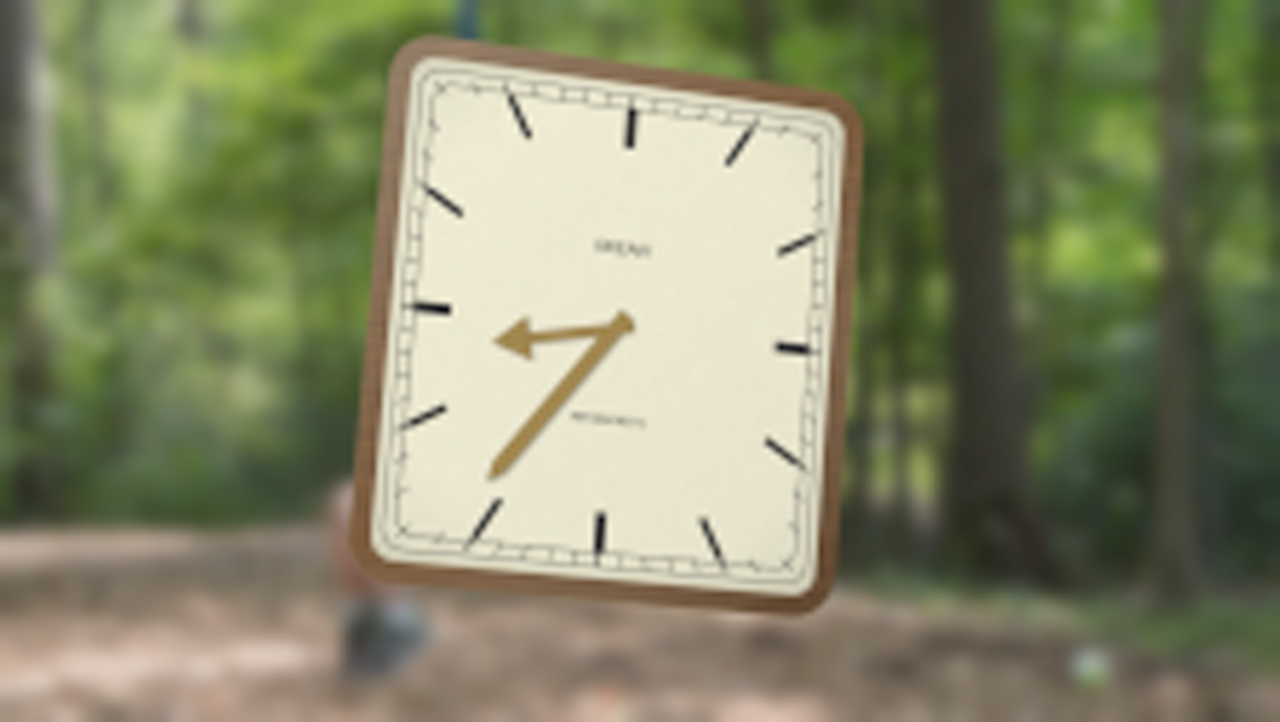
**8:36**
